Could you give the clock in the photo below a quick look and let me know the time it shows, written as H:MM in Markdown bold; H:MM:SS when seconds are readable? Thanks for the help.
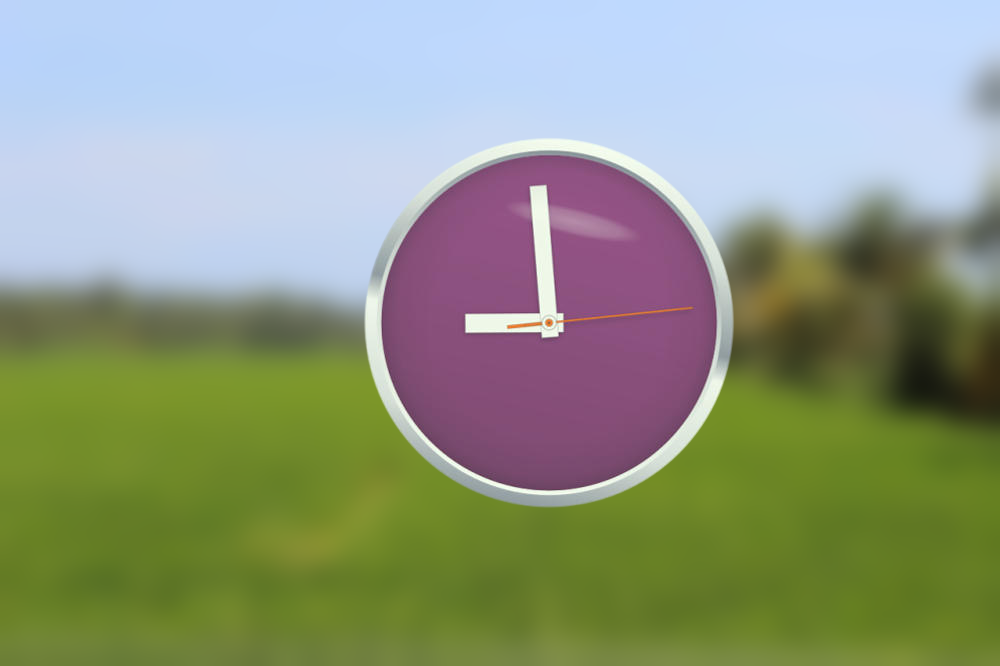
**8:59:14**
